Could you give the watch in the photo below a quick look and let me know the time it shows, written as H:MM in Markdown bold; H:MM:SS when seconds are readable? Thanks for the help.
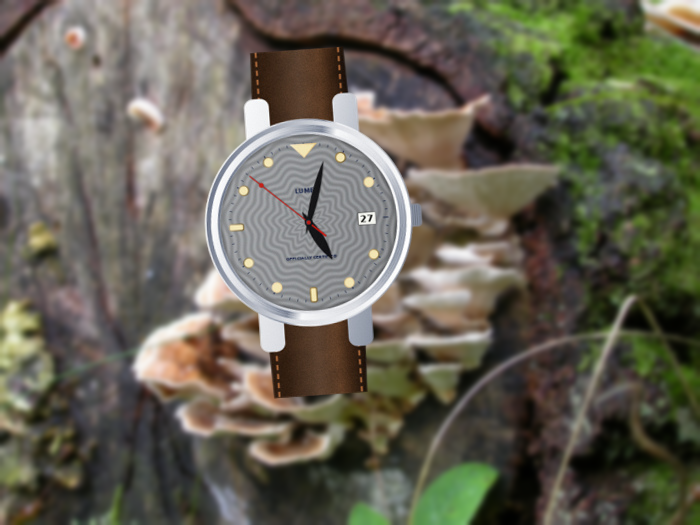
**5:02:52**
